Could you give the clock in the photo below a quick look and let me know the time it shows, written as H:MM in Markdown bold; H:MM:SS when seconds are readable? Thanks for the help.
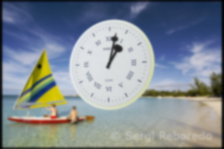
**1:02**
